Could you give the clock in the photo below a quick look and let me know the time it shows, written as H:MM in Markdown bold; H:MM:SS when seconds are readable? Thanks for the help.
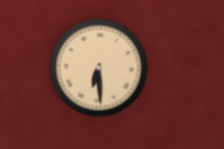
**6:29**
